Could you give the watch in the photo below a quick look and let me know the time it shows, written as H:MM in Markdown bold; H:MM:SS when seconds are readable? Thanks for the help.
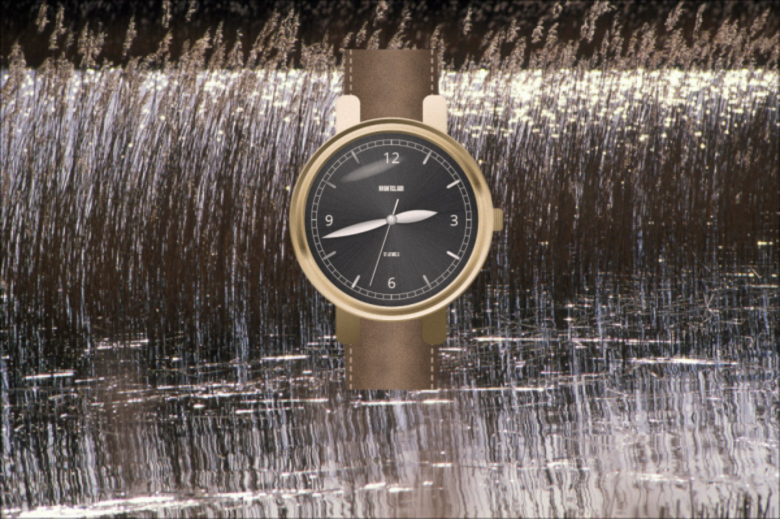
**2:42:33**
